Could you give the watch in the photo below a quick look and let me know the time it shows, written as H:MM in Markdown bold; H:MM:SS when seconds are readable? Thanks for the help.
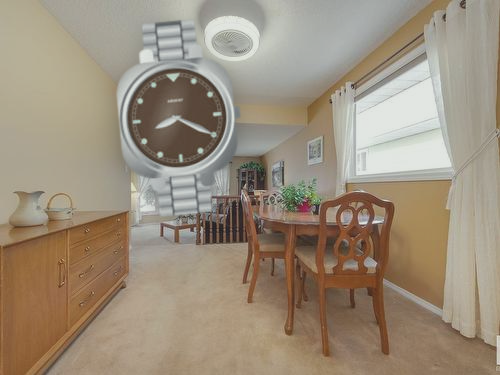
**8:20**
